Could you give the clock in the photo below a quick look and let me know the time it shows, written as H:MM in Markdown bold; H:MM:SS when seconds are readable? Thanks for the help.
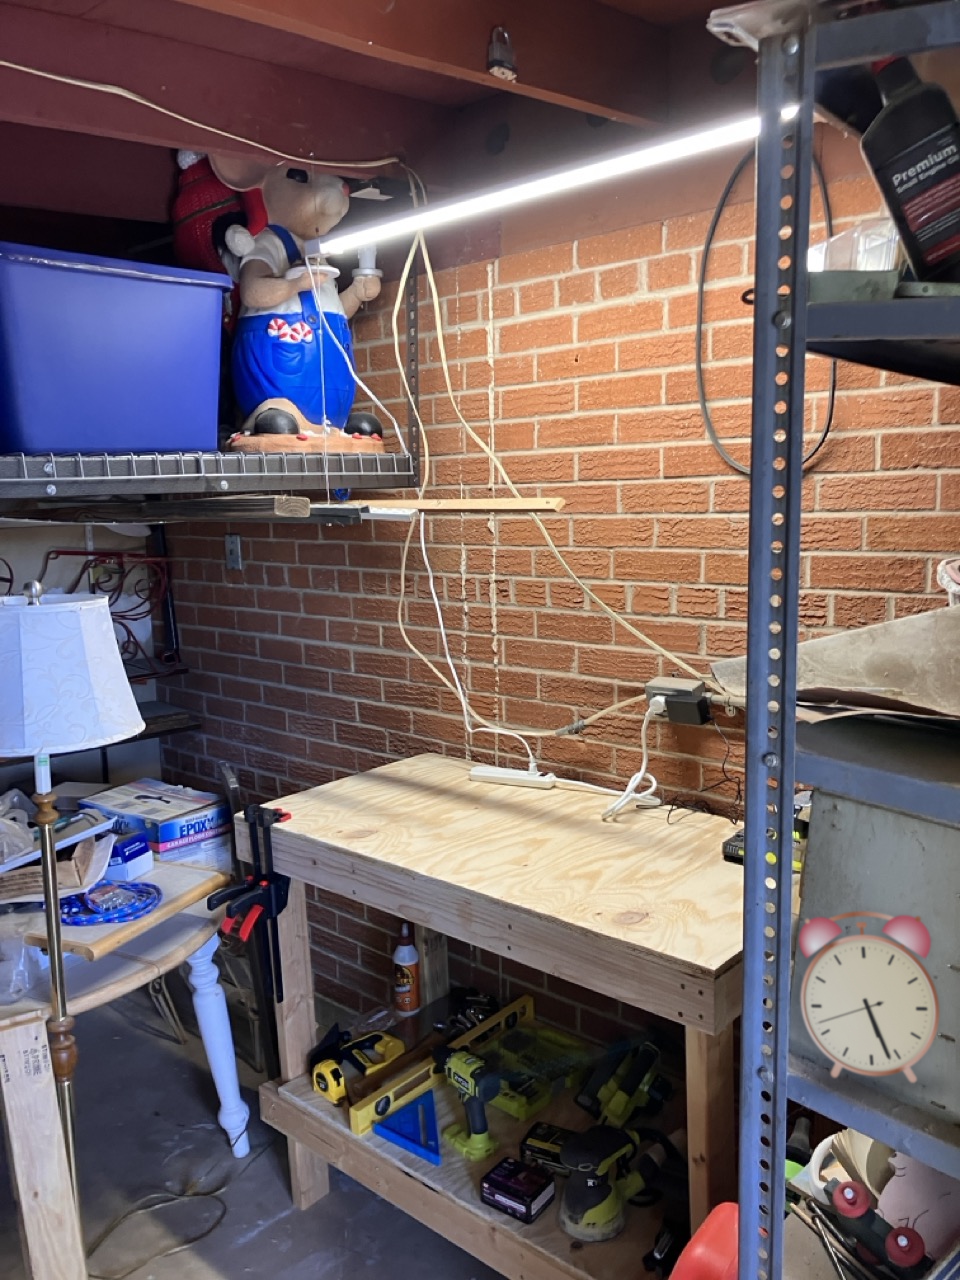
**5:26:42**
